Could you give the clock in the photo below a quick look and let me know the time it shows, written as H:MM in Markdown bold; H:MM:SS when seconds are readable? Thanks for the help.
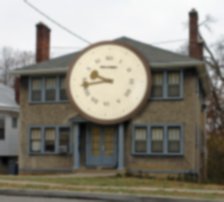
**9:43**
